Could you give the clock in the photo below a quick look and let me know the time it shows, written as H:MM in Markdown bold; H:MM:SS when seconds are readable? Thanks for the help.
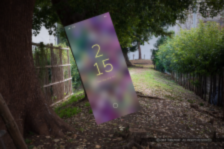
**2:15**
